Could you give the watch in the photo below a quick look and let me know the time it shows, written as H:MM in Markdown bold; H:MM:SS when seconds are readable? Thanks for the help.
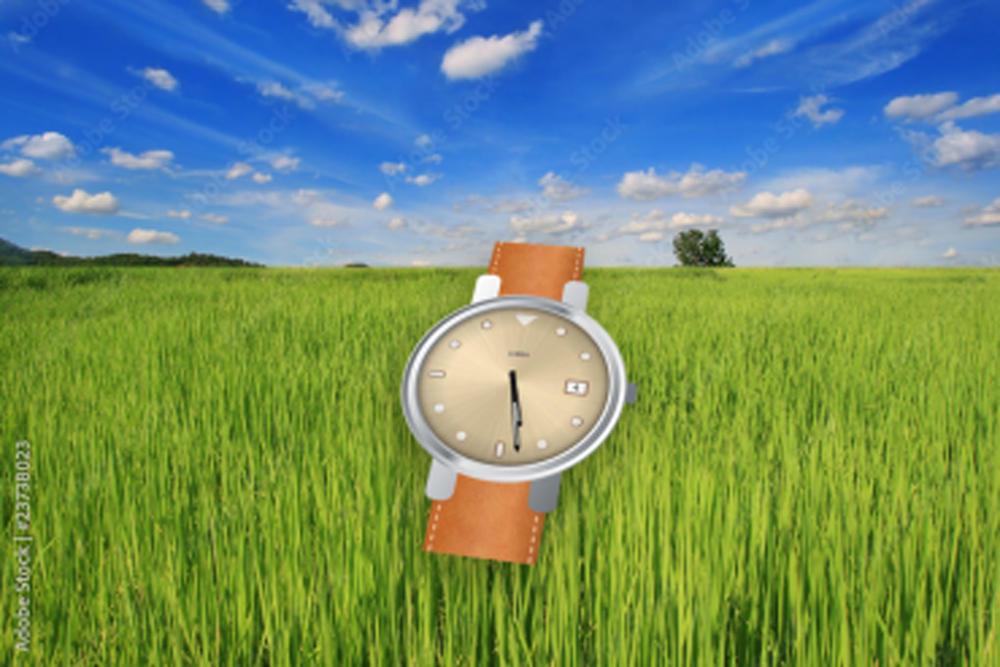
**5:28**
